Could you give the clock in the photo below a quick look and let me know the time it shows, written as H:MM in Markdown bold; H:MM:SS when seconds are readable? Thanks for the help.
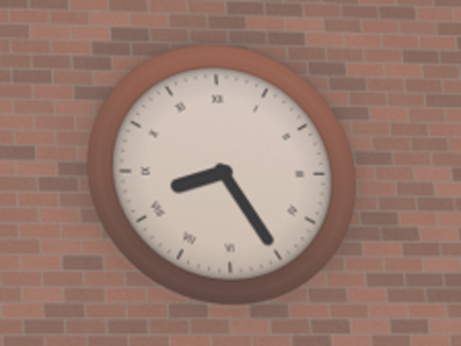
**8:25**
